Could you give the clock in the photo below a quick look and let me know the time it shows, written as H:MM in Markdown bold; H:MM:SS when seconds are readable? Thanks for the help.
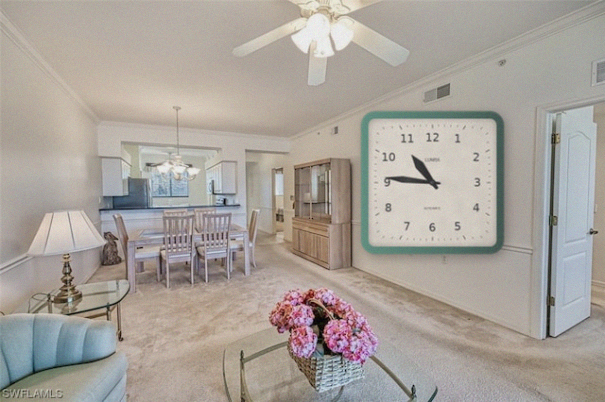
**10:46**
